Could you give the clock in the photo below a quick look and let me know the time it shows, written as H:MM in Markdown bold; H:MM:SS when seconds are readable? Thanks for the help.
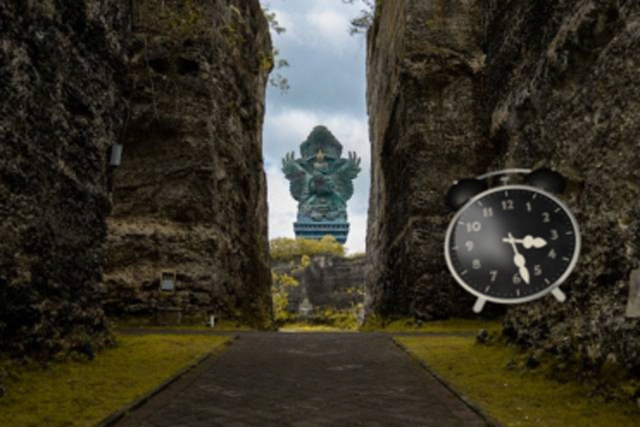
**3:28**
